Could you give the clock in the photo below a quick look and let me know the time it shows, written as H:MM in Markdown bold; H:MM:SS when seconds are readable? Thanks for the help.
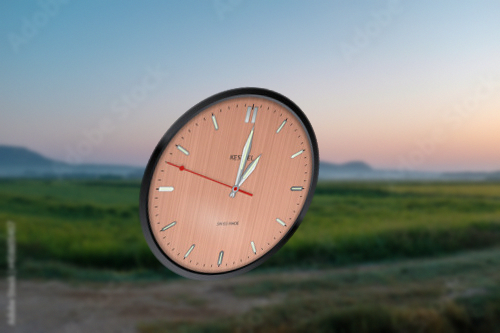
**1:00:48**
